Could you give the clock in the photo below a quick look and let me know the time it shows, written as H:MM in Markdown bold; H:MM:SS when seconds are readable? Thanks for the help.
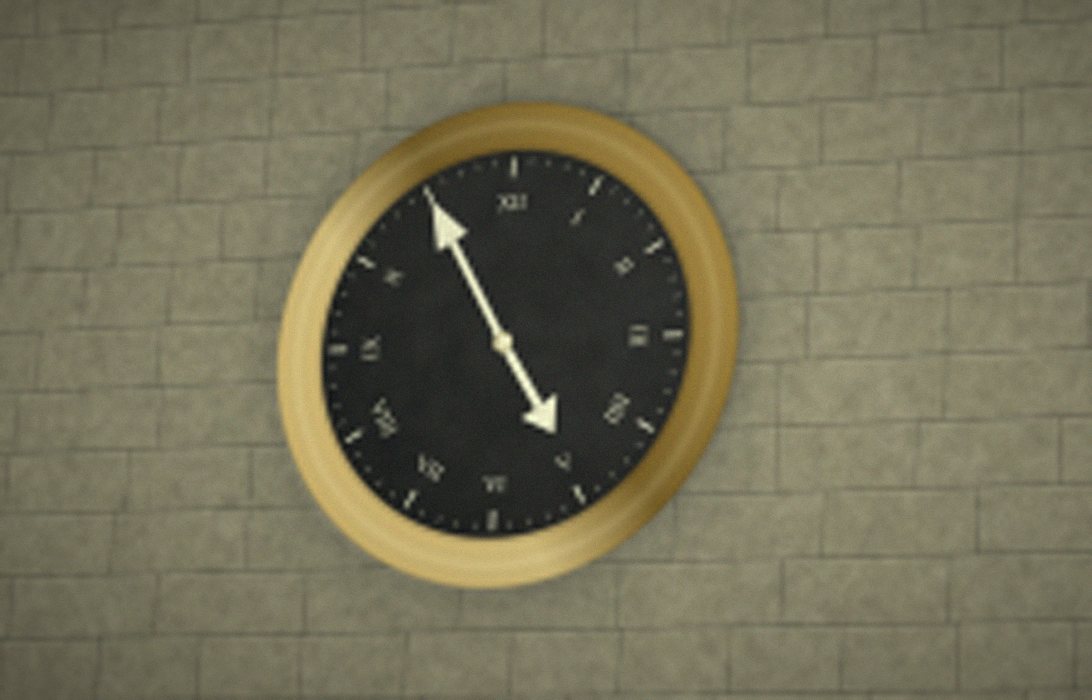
**4:55**
